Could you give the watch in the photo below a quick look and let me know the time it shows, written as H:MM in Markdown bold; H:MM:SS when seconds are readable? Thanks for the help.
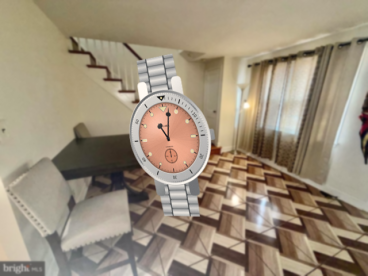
**11:02**
